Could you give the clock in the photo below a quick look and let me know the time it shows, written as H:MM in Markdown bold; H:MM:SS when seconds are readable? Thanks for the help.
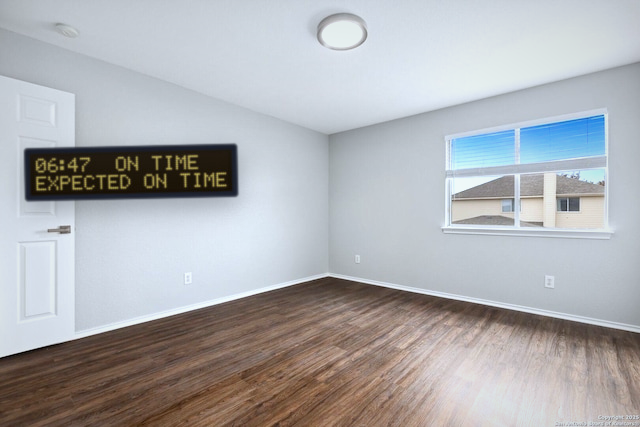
**6:47**
